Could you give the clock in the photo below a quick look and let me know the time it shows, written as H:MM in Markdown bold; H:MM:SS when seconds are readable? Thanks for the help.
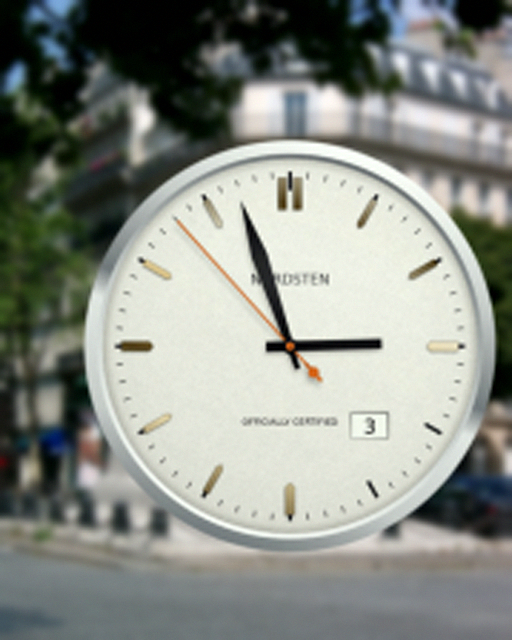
**2:56:53**
